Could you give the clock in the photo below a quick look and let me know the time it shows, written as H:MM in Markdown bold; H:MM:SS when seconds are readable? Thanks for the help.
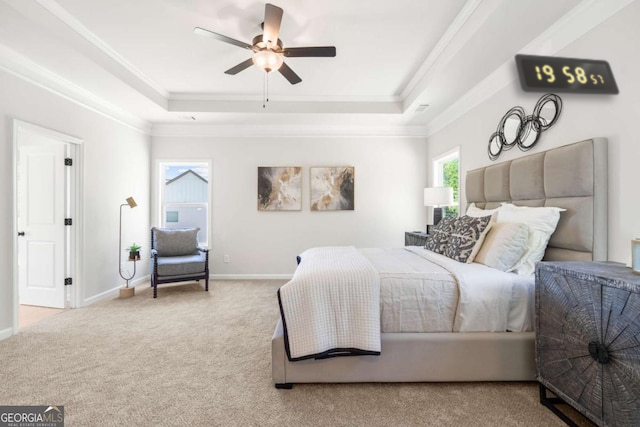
**19:58:57**
